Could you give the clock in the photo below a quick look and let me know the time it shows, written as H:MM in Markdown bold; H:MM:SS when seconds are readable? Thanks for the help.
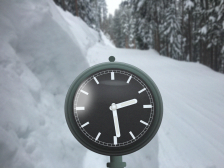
**2:29**
